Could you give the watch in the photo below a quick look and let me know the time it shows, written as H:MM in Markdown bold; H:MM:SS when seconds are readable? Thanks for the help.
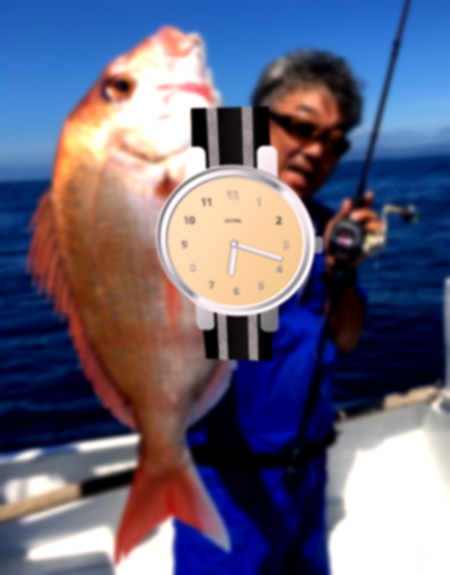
**6:18**
